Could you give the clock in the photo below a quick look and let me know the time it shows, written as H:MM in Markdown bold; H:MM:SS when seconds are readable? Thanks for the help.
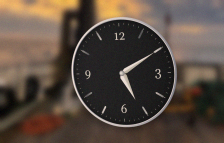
**5:10**
